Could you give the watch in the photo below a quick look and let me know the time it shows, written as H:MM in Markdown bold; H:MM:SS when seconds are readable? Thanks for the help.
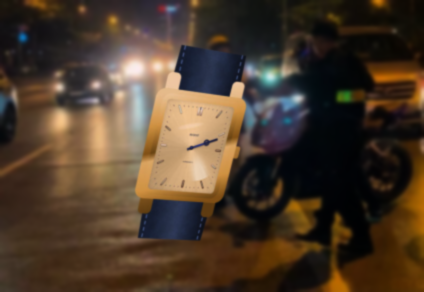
**2:11**
